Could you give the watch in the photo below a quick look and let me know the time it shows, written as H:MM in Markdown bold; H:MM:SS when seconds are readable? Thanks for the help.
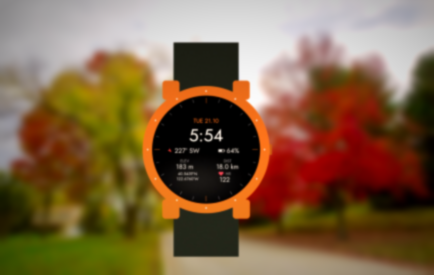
**5:54**
